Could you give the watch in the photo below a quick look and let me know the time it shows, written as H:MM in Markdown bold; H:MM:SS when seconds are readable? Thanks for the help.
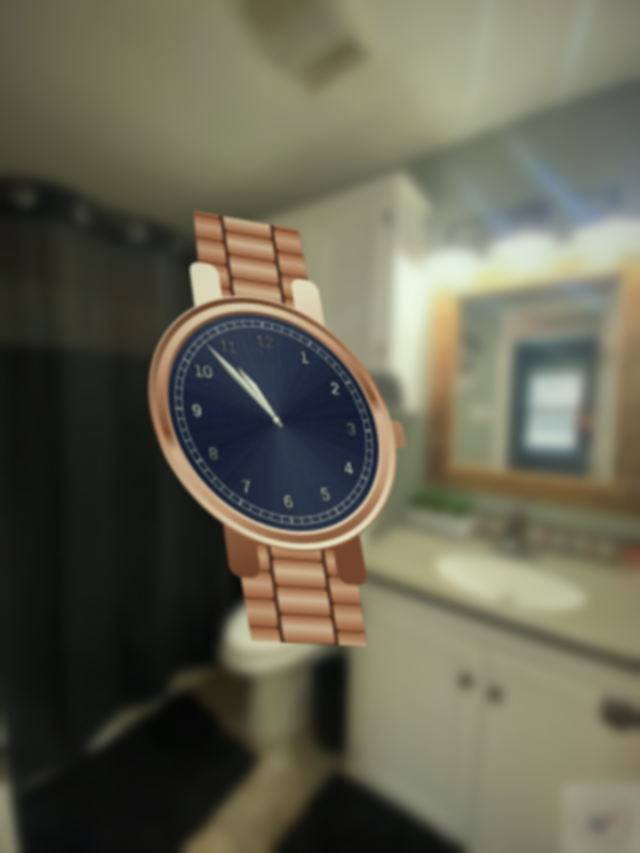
**10:53**
